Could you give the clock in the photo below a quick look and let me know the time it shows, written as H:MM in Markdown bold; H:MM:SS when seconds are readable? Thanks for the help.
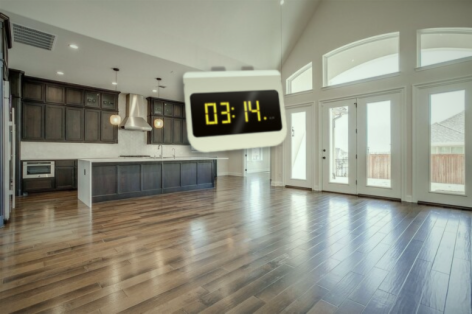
**3:14**
